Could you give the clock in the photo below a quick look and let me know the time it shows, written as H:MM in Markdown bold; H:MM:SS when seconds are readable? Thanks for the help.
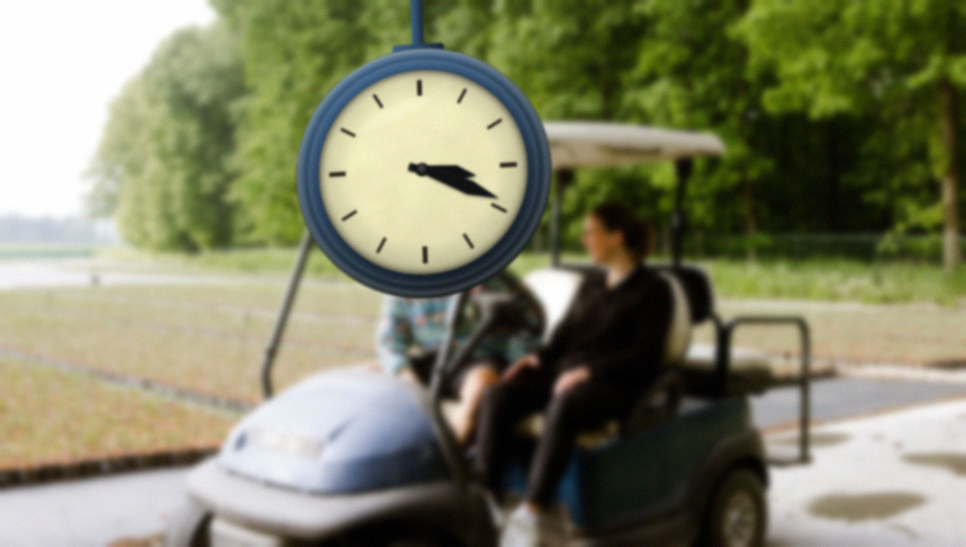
**3:19**
